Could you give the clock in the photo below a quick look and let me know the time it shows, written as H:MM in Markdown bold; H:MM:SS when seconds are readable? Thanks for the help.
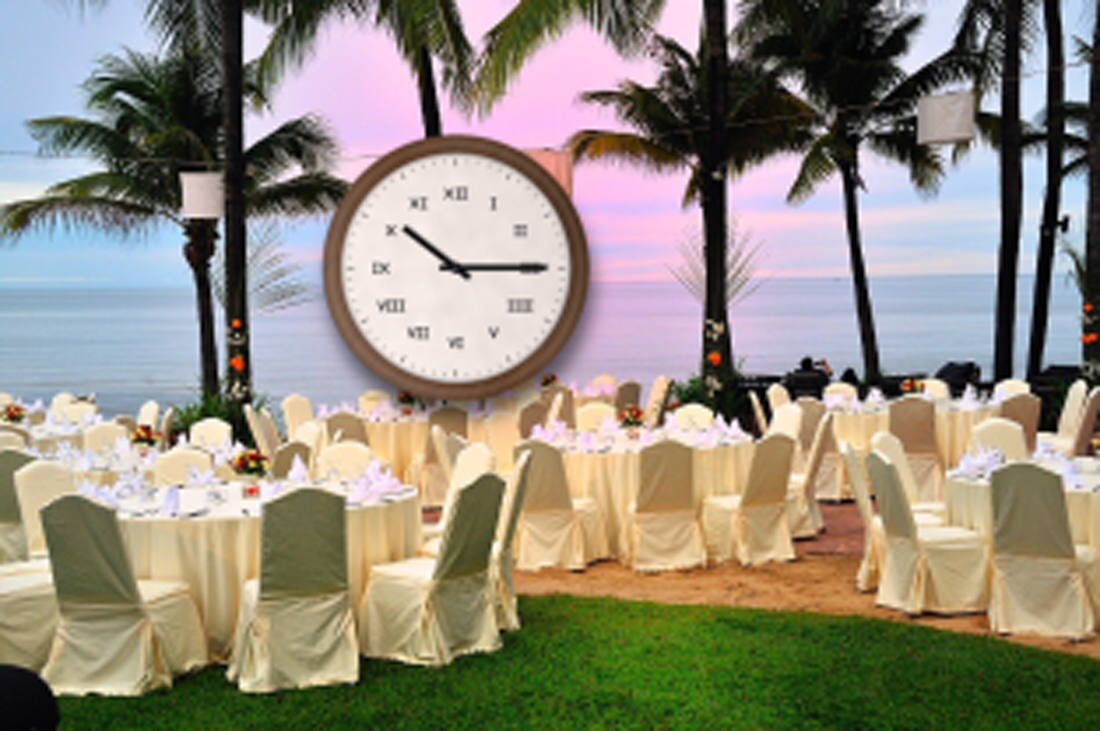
**10:15**
